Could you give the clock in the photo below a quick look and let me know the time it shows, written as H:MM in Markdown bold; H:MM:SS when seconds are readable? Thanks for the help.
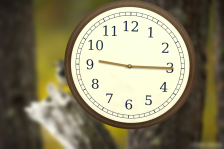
**9:15**
